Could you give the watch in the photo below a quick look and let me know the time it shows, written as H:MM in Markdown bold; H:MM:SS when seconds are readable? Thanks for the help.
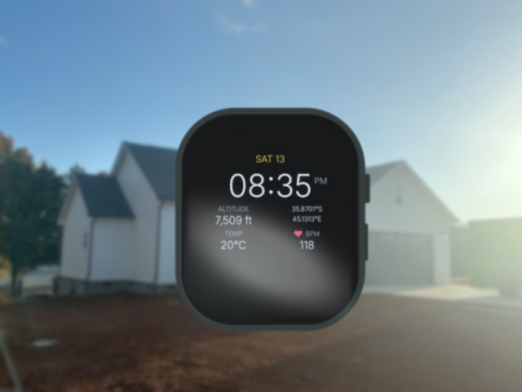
**8:35**
